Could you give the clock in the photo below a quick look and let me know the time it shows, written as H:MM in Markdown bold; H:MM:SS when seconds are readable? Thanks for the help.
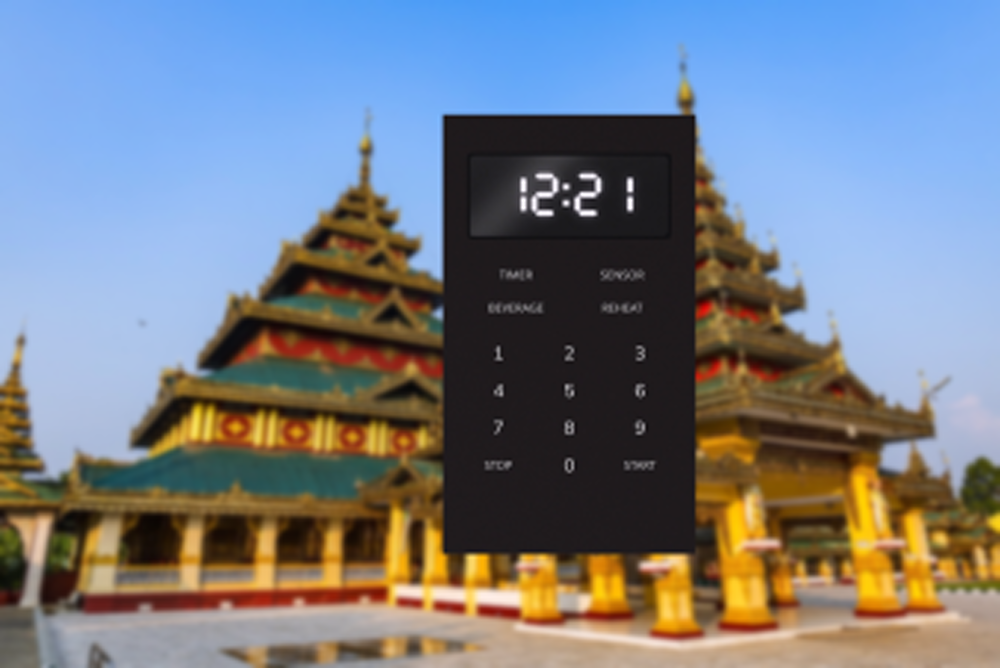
**12:21**
